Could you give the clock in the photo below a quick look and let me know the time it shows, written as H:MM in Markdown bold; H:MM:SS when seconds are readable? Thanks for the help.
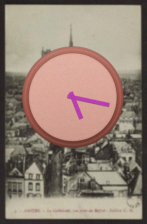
**5:17**
